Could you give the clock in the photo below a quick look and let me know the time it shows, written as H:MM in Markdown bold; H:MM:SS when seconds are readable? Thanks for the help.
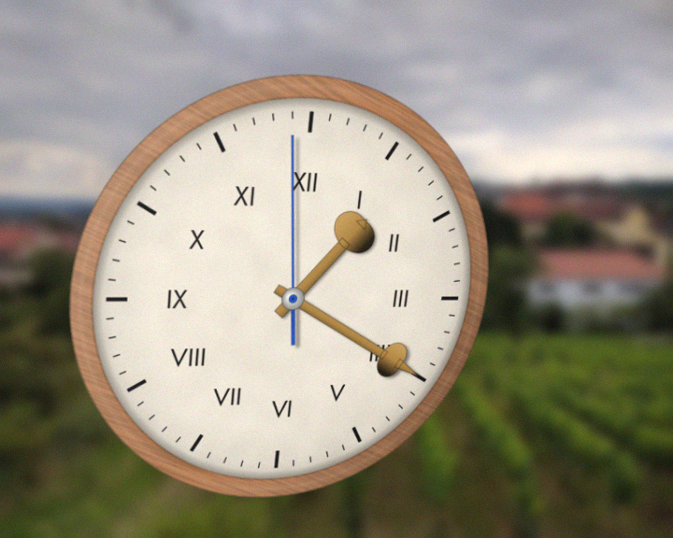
**1:19:59**
